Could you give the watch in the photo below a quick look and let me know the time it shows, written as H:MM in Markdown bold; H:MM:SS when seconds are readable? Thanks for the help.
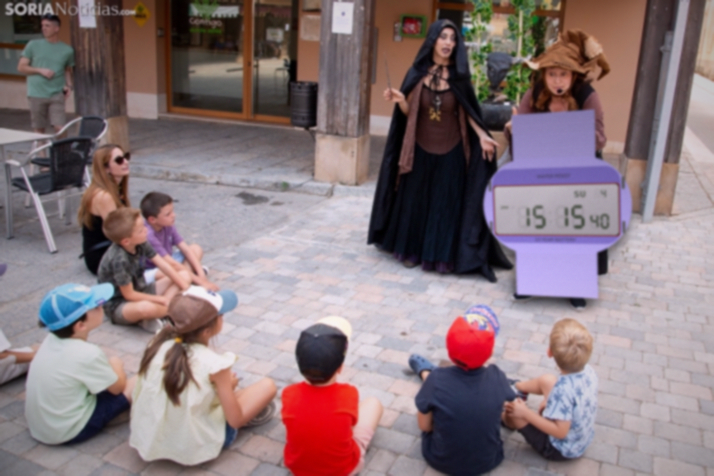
**15:15:40**
